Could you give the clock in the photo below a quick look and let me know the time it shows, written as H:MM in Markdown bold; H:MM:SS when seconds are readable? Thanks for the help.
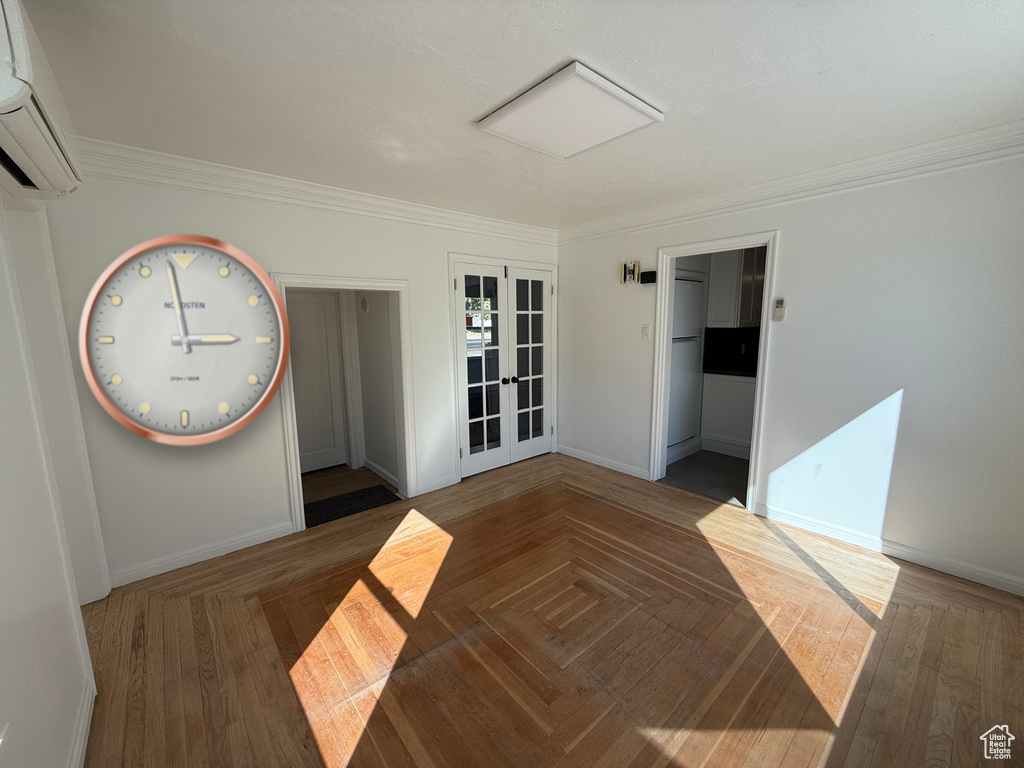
**2:58**
